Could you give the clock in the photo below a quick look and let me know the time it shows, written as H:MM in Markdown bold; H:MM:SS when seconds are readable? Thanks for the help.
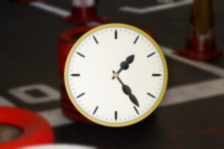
**1:24**
